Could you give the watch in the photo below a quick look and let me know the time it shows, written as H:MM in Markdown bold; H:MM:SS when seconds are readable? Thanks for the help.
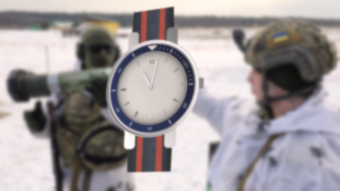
**11:02**
